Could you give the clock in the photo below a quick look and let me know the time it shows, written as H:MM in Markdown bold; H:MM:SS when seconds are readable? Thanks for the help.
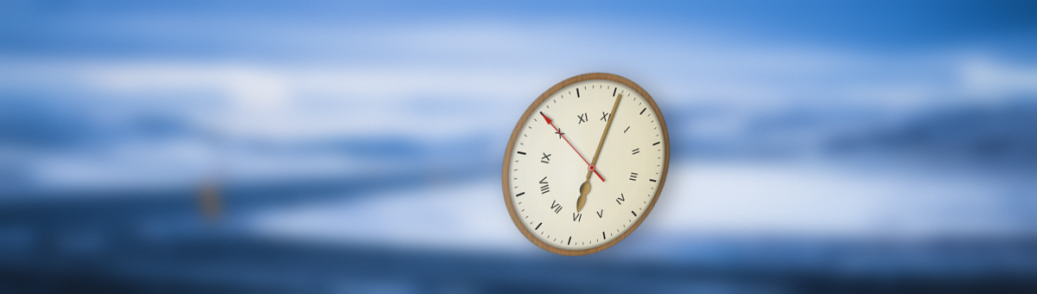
**6:00:50**
